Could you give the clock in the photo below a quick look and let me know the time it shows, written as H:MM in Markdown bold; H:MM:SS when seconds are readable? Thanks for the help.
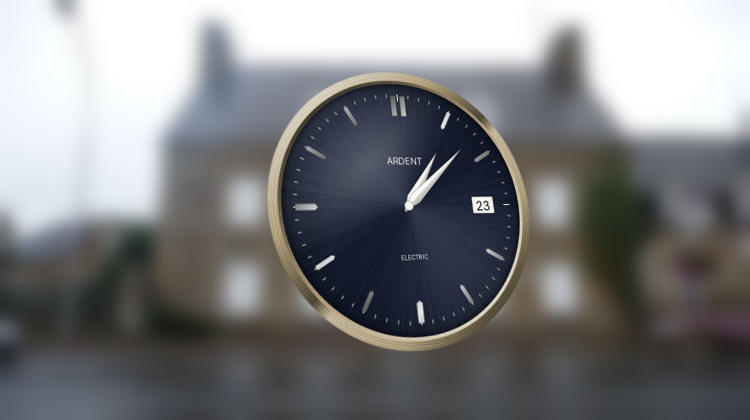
**1:08**
